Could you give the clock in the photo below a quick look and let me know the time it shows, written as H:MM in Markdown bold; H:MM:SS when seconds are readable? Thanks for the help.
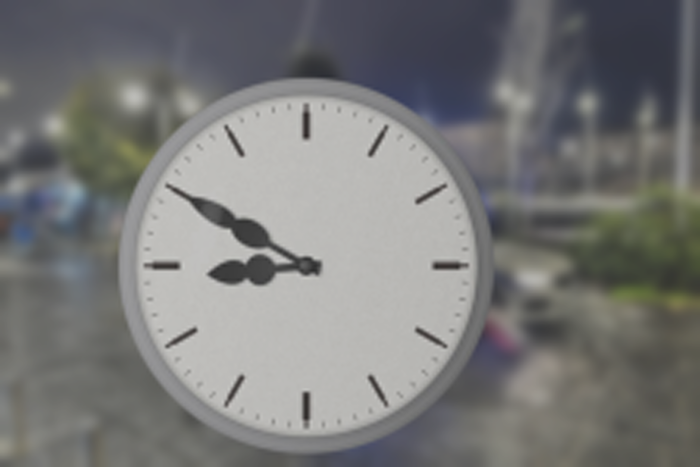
**8:50**
